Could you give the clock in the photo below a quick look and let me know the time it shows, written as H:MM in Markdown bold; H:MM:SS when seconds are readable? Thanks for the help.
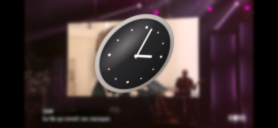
**3:02**
